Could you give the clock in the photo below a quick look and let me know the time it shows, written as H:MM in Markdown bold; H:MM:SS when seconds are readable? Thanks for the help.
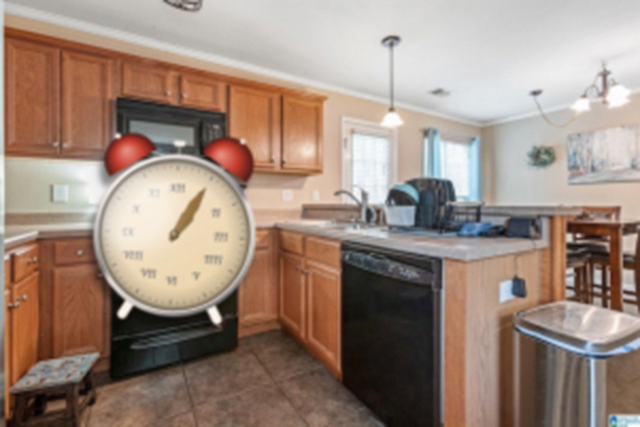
**1:05**
